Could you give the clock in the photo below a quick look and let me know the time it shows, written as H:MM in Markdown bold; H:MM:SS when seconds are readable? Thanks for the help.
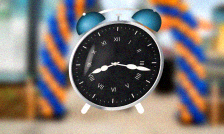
**8:17**
